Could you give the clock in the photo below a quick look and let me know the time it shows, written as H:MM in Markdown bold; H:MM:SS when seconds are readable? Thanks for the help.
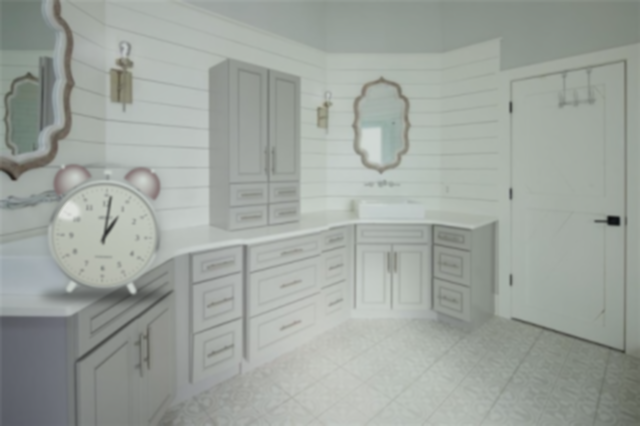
**1:01**
